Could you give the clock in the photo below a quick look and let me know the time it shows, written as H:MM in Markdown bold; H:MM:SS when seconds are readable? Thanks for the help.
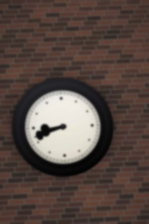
**8:42**
